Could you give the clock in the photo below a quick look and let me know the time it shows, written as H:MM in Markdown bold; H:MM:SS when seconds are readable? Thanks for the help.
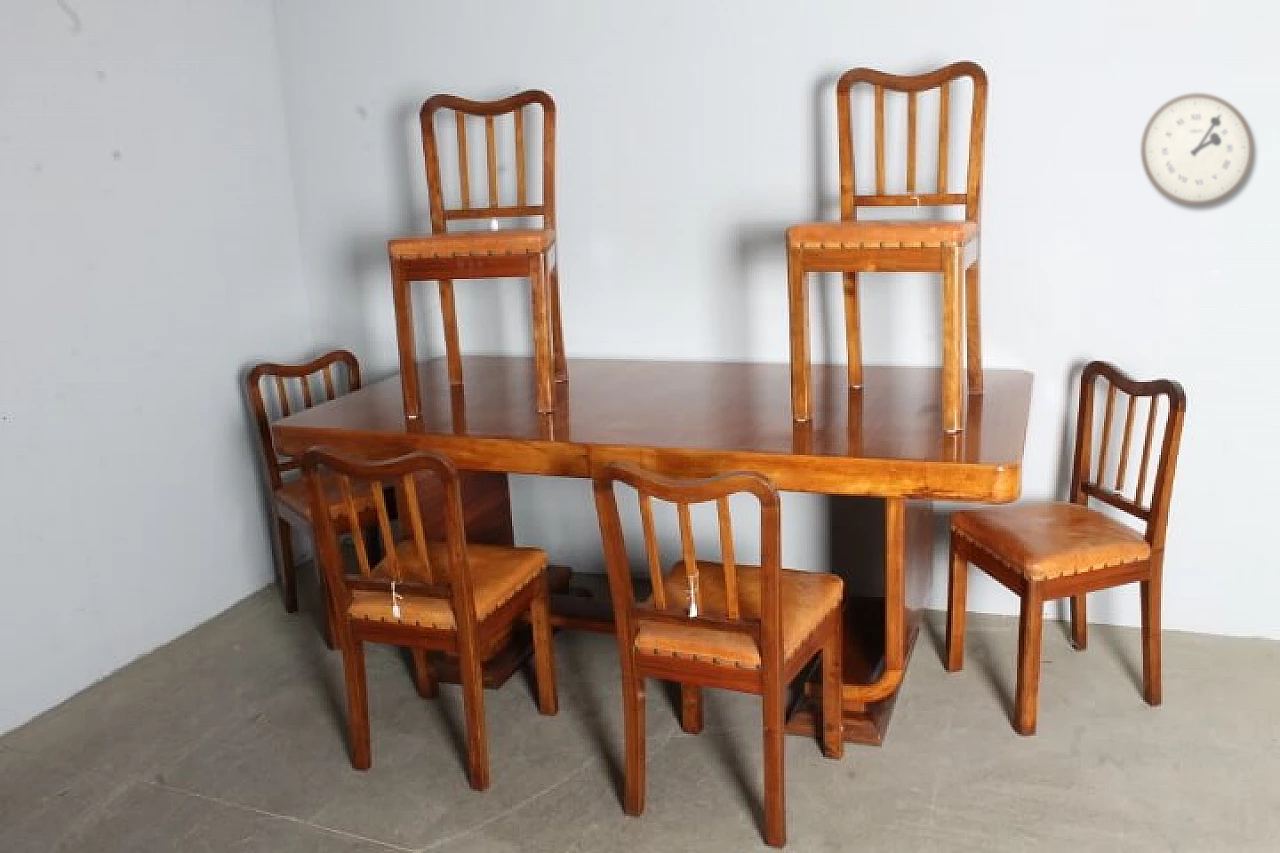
**2:06**
